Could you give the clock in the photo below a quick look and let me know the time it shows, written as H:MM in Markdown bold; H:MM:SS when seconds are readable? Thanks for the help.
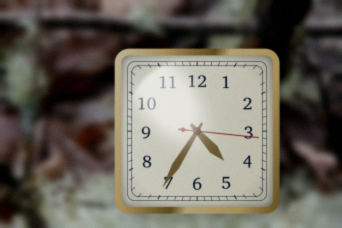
**4:35:16**
